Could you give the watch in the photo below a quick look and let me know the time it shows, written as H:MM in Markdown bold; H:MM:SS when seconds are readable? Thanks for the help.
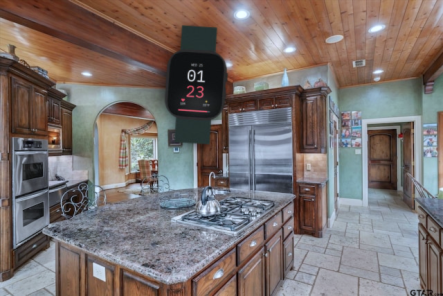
**1:23**
